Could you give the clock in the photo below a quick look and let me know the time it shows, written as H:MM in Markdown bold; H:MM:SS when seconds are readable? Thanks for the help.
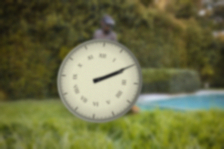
**2:10**
